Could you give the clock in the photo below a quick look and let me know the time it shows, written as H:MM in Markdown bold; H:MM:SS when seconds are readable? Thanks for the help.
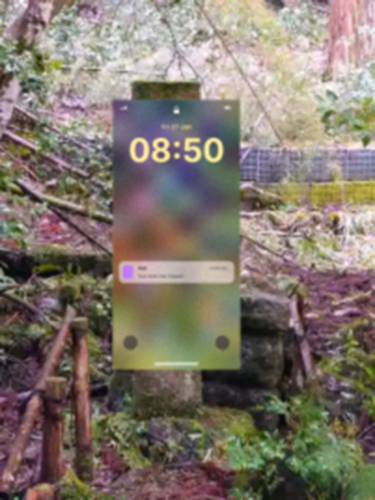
**8:50**
